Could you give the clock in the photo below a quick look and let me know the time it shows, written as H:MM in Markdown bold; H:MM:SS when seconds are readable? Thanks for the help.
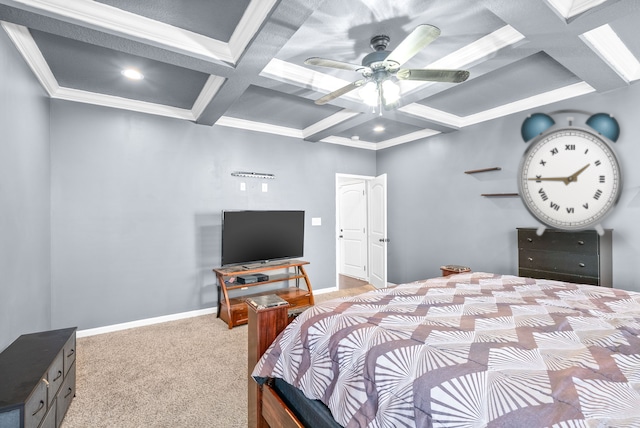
**1:45**
